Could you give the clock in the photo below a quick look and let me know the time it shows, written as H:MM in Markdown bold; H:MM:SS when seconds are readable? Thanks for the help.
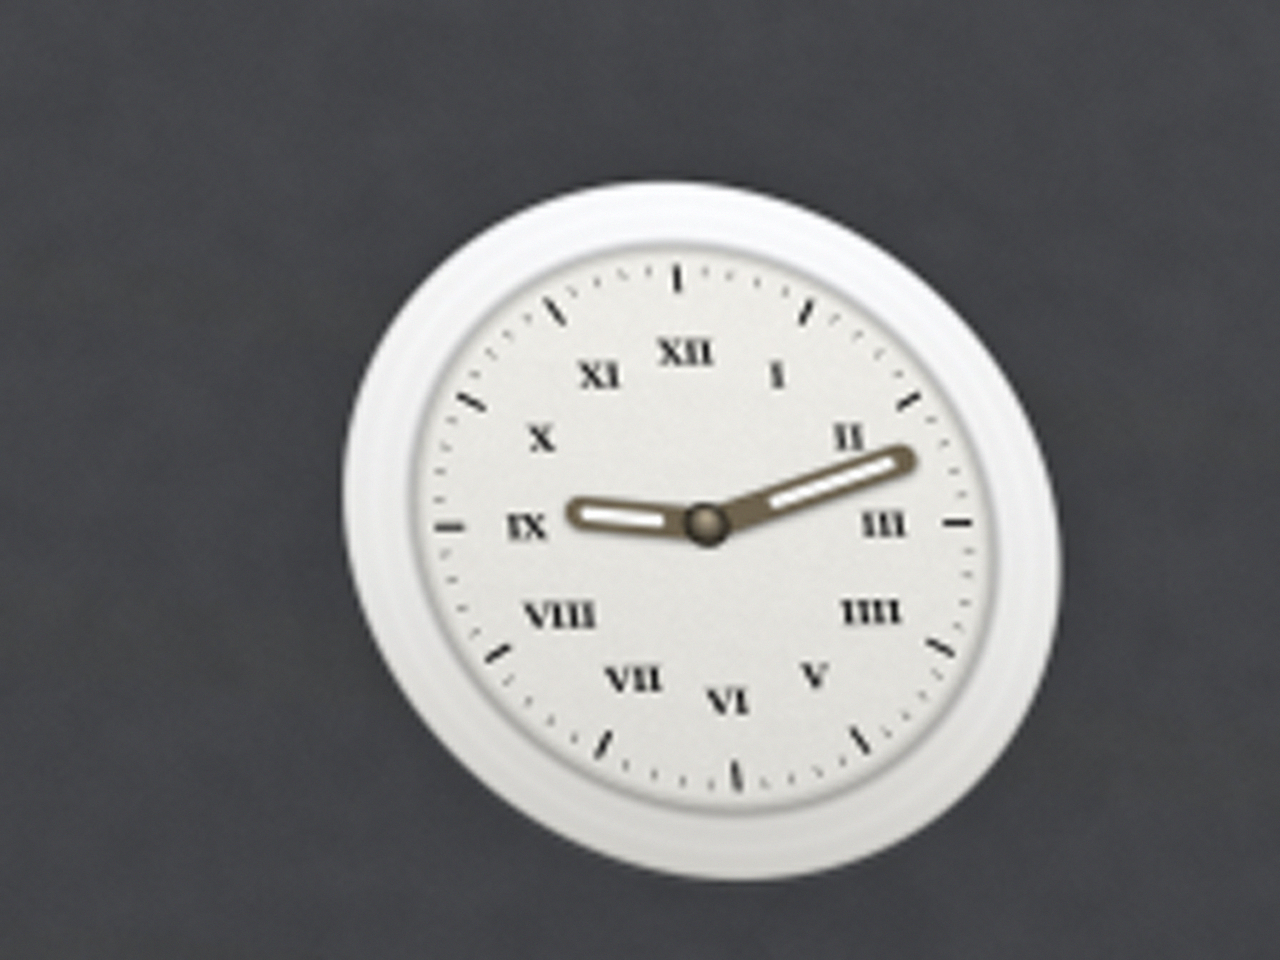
**9:12**
